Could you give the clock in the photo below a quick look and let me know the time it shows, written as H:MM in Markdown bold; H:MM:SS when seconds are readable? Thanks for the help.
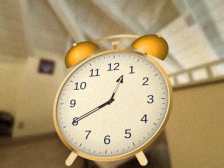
**12:40**
